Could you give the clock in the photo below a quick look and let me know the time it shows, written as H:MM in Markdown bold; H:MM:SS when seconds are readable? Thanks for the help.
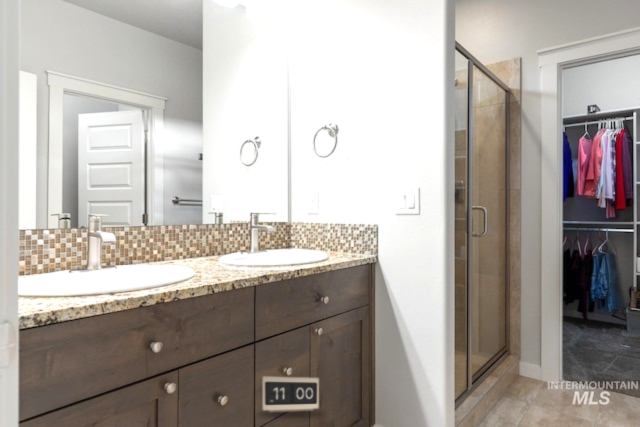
**11:00**
